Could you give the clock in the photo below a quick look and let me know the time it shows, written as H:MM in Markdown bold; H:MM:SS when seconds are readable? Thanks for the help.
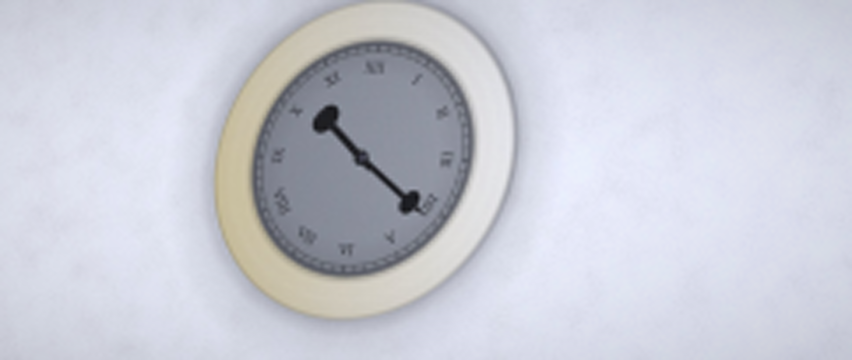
**10:21**
